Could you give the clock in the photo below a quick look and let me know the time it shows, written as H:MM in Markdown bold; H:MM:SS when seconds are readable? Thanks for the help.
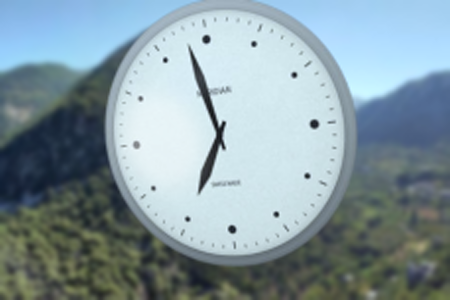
**6:58**
